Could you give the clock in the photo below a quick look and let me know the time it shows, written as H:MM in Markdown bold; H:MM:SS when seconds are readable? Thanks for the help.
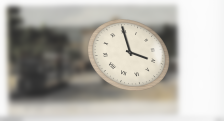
**4:00**
